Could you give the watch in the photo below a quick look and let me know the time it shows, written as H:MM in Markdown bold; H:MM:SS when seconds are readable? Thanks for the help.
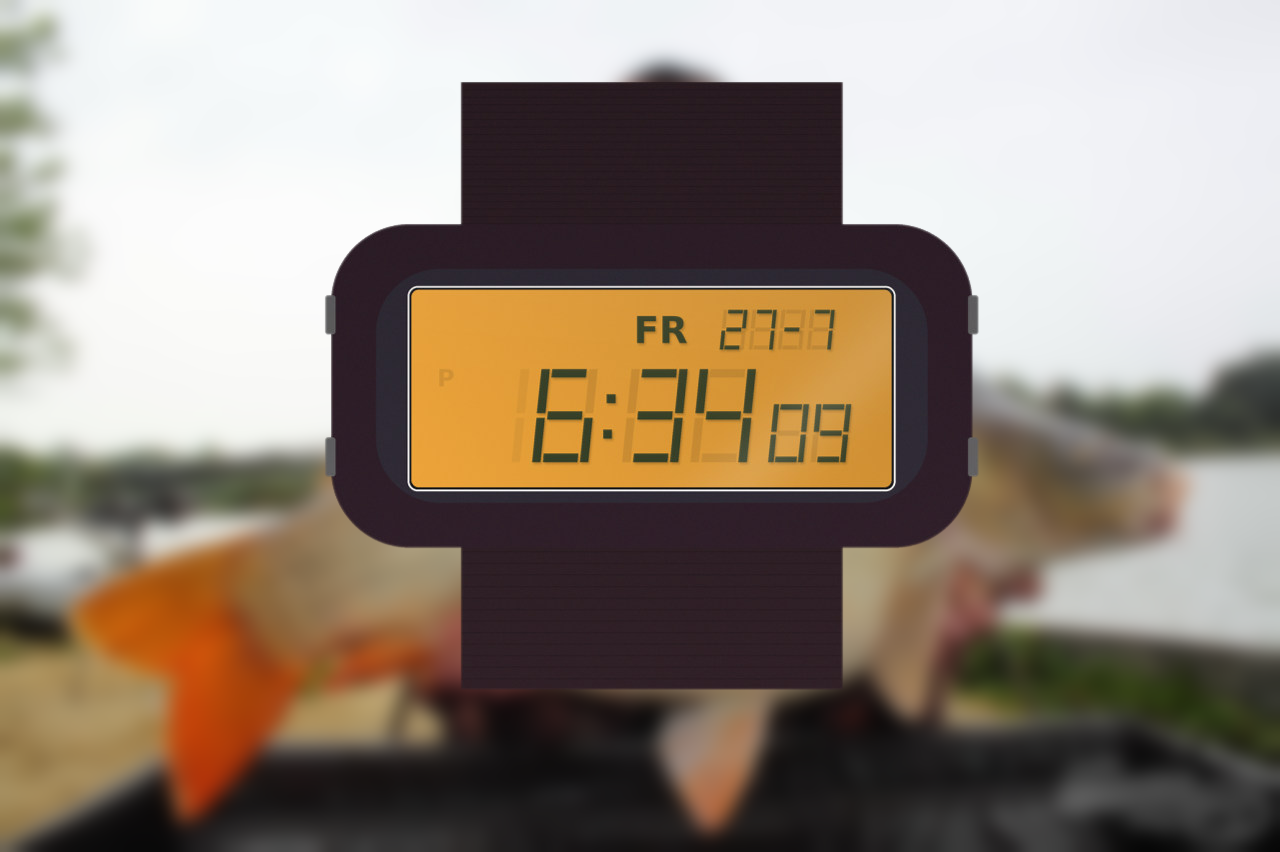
**6:34:09**
